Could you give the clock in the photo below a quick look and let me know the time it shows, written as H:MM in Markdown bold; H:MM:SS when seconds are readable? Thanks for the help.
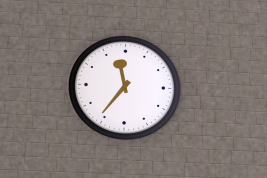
**11:36**
